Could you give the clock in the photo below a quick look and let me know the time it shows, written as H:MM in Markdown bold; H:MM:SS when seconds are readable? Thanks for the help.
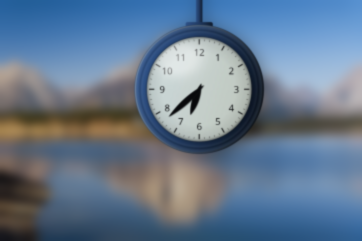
**6:38**
